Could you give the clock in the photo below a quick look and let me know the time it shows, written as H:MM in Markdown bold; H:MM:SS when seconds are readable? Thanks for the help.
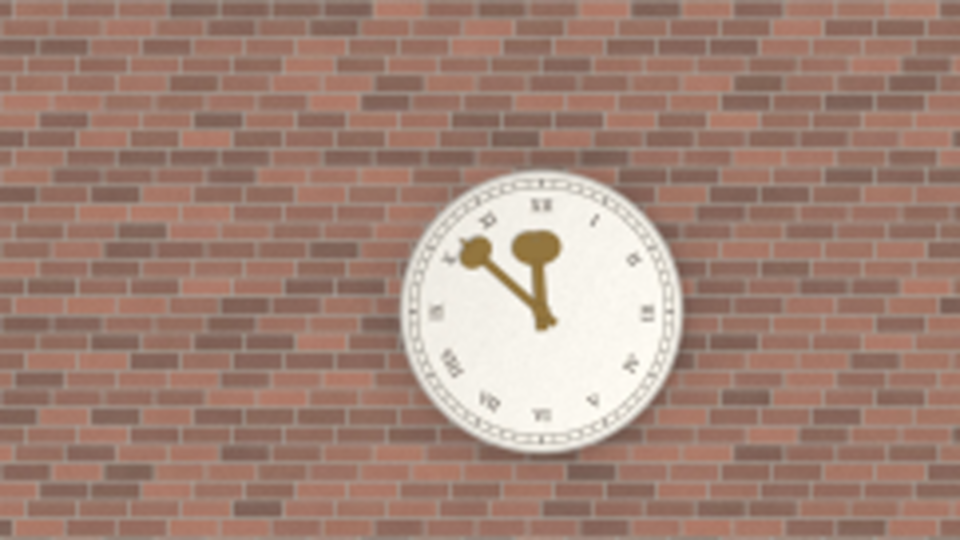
**11:52**
